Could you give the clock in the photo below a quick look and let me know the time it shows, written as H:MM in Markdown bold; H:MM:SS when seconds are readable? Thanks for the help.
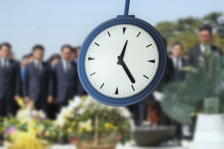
**12:24**
